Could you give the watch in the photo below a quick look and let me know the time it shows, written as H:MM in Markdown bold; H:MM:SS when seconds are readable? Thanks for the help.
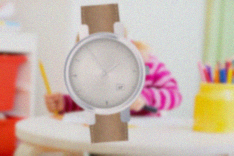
**1:55**
